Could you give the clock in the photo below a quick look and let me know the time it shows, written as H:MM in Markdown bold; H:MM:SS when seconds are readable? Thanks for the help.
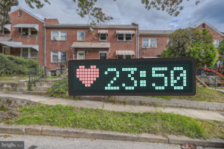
**23:50**
